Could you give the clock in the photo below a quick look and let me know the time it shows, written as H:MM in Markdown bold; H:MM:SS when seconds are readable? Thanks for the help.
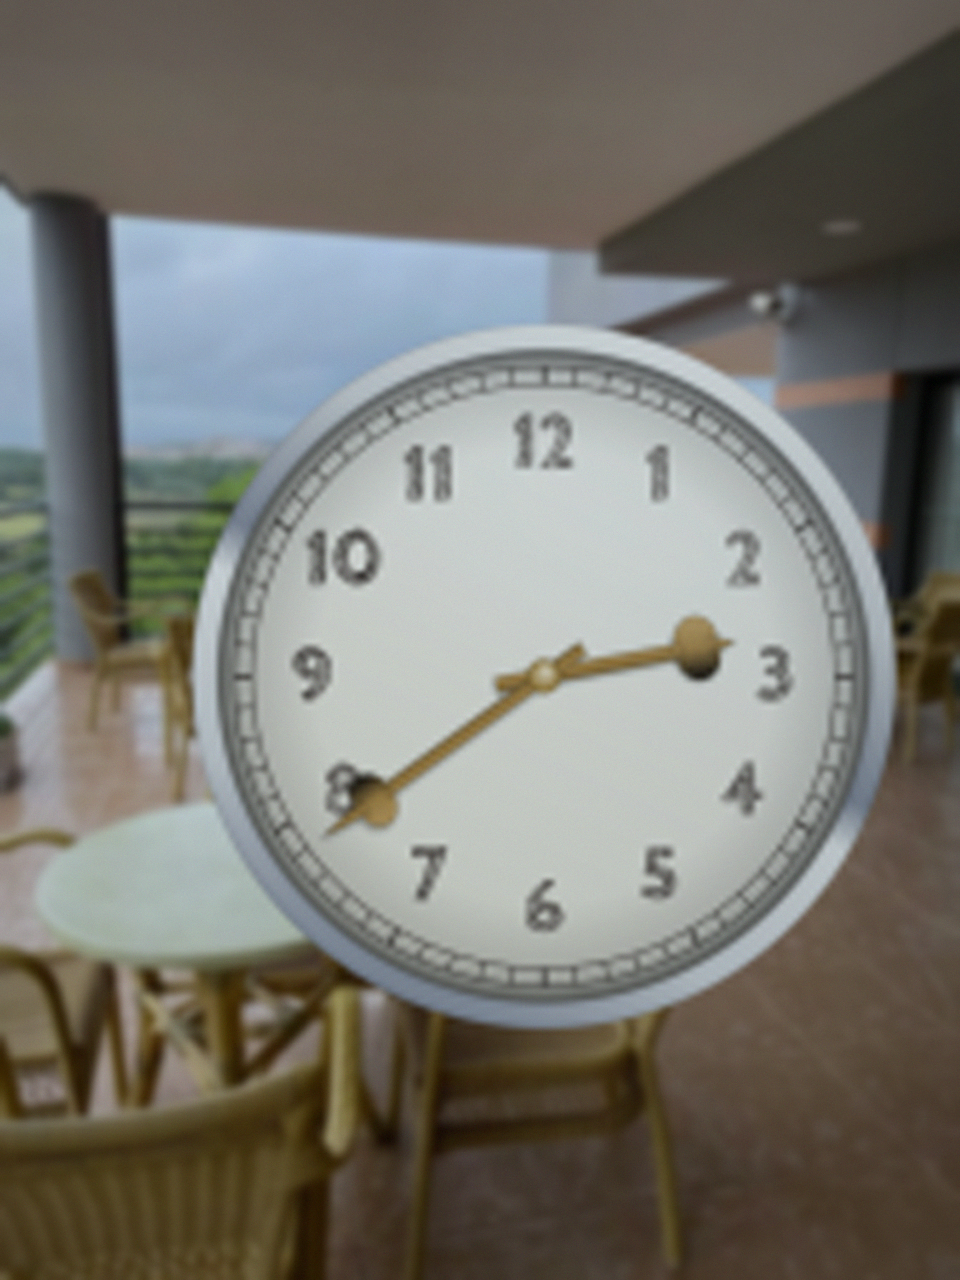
**2:39**
